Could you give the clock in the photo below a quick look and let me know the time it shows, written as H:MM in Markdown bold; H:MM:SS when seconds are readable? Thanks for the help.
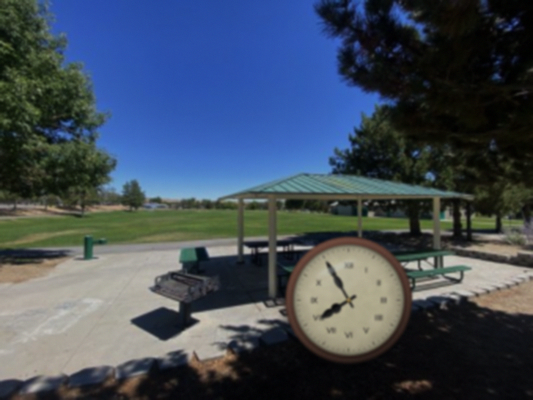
**7:55**
